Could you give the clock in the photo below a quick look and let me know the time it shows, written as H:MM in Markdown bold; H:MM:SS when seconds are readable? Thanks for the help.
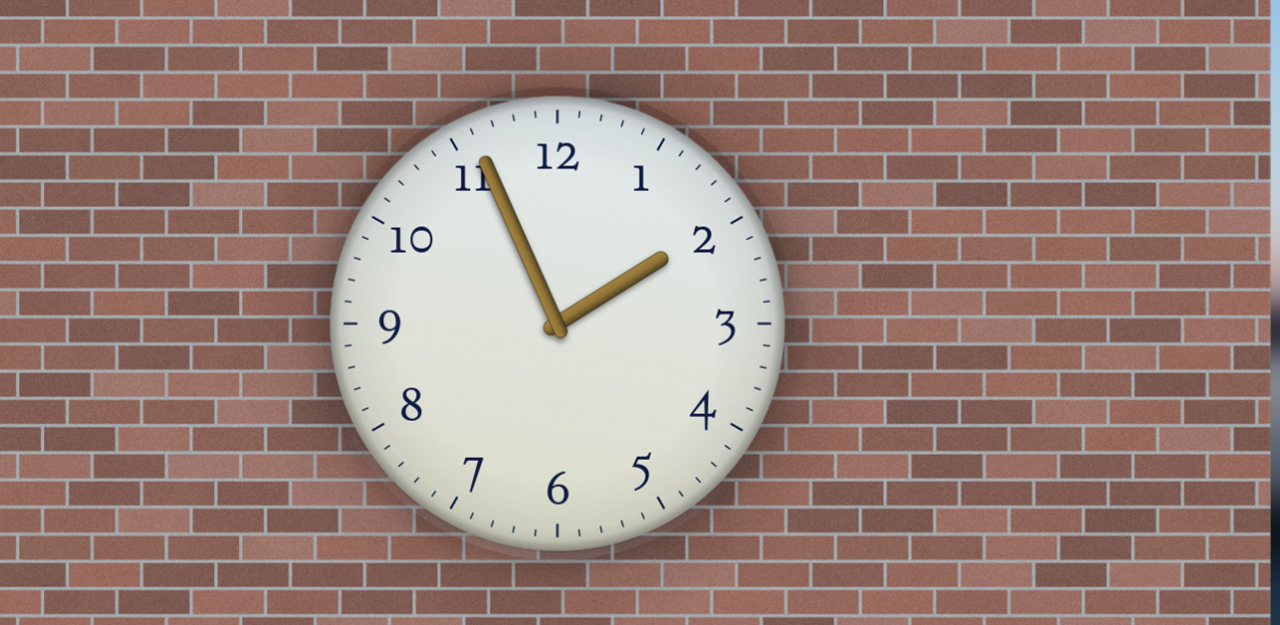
**1:56**
